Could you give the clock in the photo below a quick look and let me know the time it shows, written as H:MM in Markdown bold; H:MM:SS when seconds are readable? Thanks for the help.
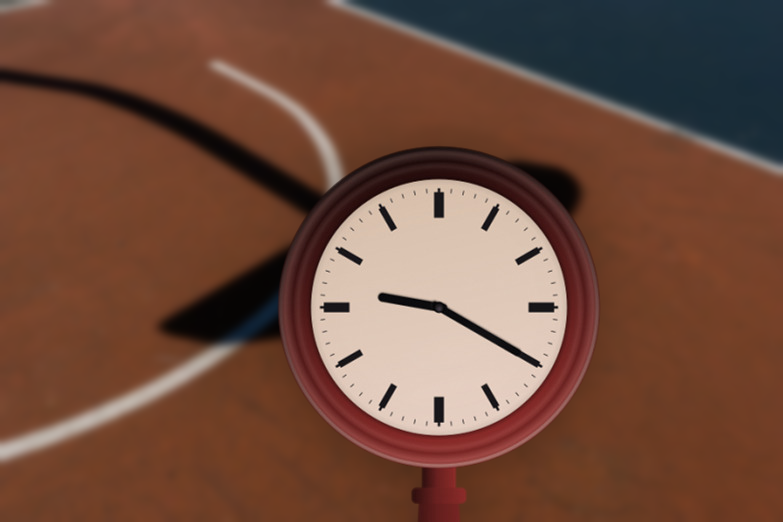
**9:20**
